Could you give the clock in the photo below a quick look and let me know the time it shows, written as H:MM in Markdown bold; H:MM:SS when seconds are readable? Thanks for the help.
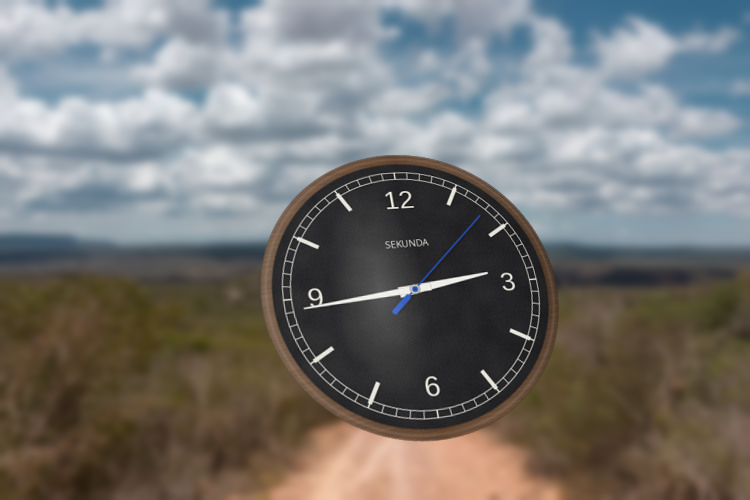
**2:44:08**
